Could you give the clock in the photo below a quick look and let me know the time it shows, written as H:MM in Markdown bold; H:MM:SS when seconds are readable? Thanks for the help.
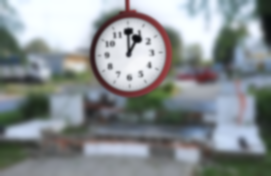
**1:00**
